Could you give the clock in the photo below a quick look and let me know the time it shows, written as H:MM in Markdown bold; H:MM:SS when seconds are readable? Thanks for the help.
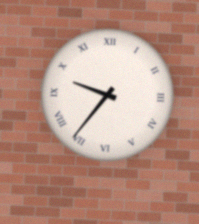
**9:36**
